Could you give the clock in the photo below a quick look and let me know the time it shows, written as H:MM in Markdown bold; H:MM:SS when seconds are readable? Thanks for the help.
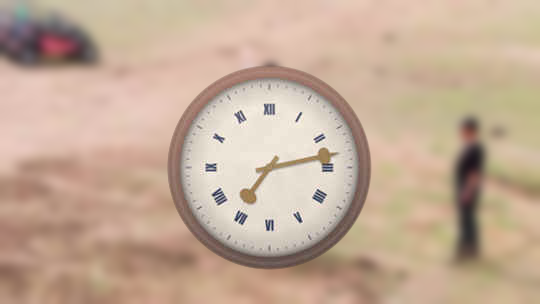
**7:13**
